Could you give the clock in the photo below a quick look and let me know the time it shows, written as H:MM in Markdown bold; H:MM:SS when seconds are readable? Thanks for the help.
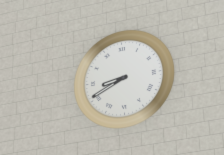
**8:41**
